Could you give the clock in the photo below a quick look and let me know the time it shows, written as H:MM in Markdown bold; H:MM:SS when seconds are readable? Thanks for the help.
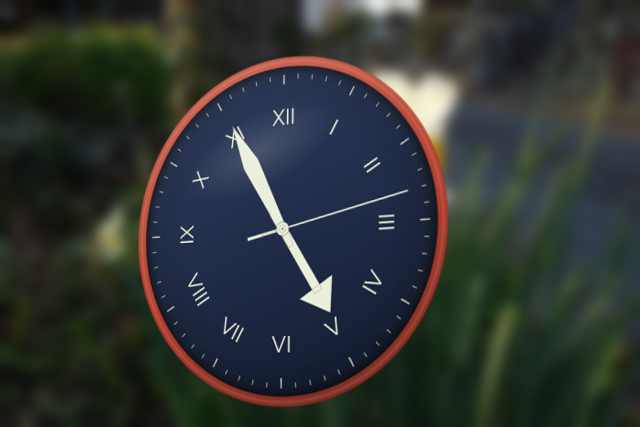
**4:55:13**
